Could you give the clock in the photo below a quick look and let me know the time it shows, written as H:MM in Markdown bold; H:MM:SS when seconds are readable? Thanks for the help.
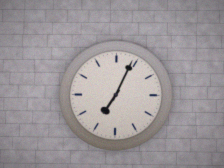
**7:04**
